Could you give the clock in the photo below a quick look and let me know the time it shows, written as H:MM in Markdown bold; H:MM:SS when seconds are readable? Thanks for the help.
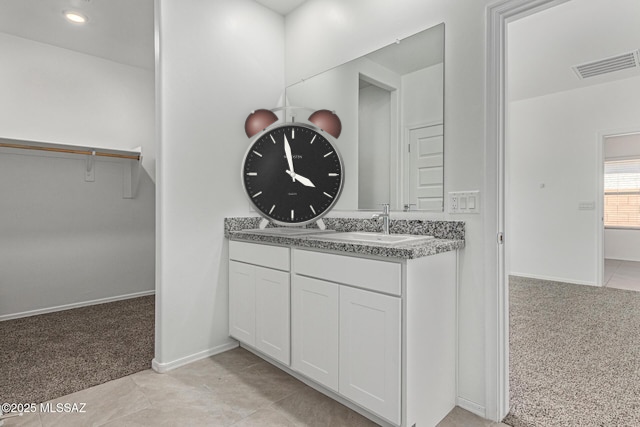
**3:58**
